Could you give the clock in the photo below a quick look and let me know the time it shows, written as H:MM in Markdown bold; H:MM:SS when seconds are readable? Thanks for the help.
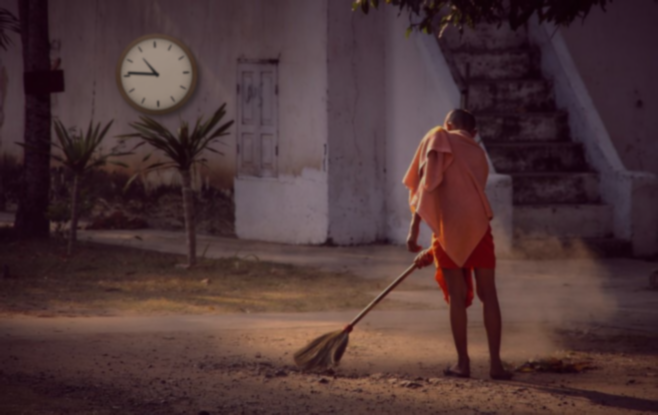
**10:46**
